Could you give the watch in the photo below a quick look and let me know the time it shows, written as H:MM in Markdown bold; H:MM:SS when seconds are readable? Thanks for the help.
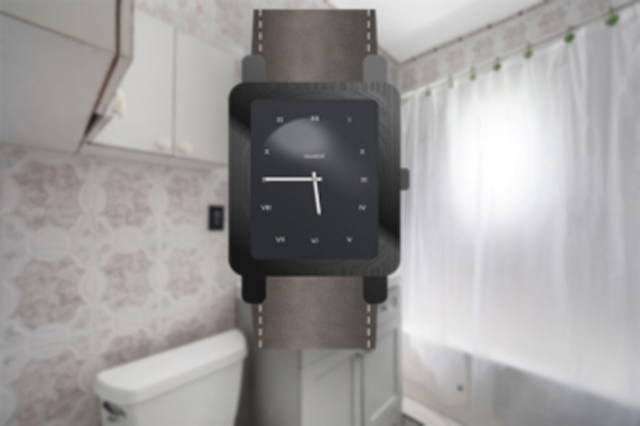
**5:45**
